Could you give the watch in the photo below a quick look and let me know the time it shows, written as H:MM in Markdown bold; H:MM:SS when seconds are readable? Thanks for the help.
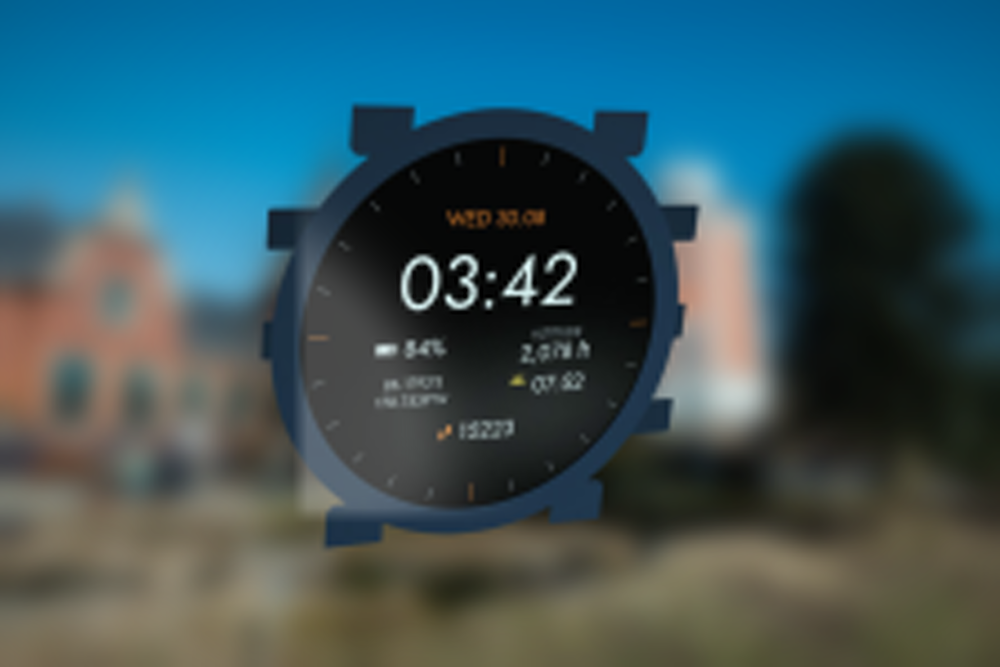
**3:42**
